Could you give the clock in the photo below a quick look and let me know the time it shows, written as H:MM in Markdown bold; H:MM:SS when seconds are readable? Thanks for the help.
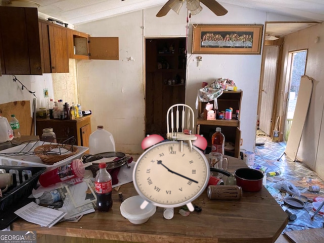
**10:19**
